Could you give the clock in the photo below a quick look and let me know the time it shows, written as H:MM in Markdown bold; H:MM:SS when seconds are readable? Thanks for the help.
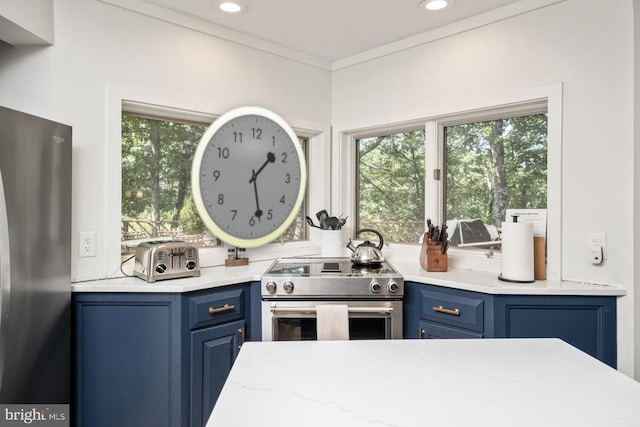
**1:28**
